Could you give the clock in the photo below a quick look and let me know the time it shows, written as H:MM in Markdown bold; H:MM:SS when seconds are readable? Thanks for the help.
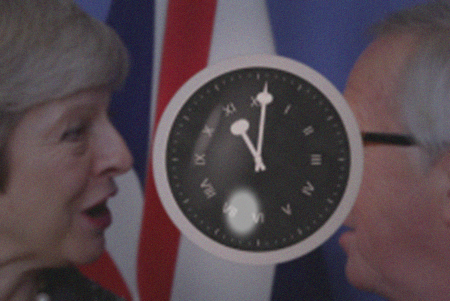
**11:01**
